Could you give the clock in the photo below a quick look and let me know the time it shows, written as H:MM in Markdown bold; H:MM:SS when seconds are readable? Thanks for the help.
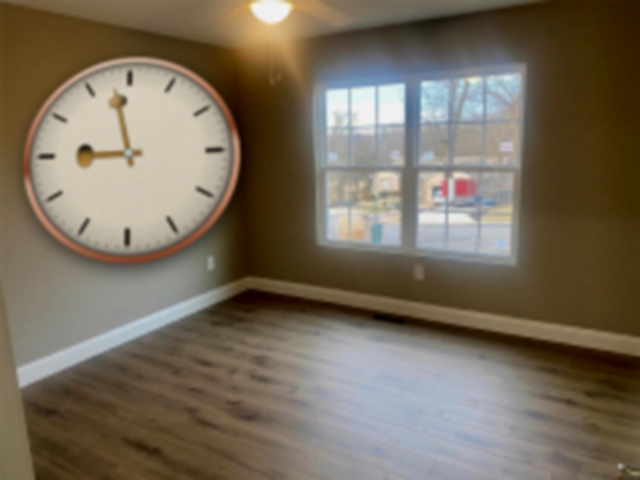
**8:58**
